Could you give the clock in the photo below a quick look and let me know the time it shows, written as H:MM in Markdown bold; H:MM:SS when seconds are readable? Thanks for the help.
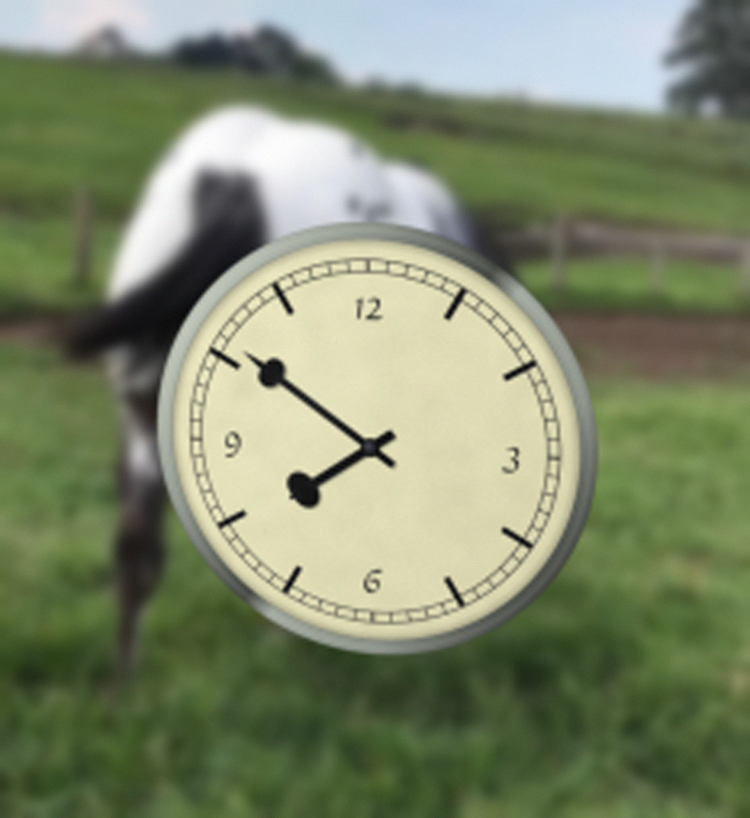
**7:51**
